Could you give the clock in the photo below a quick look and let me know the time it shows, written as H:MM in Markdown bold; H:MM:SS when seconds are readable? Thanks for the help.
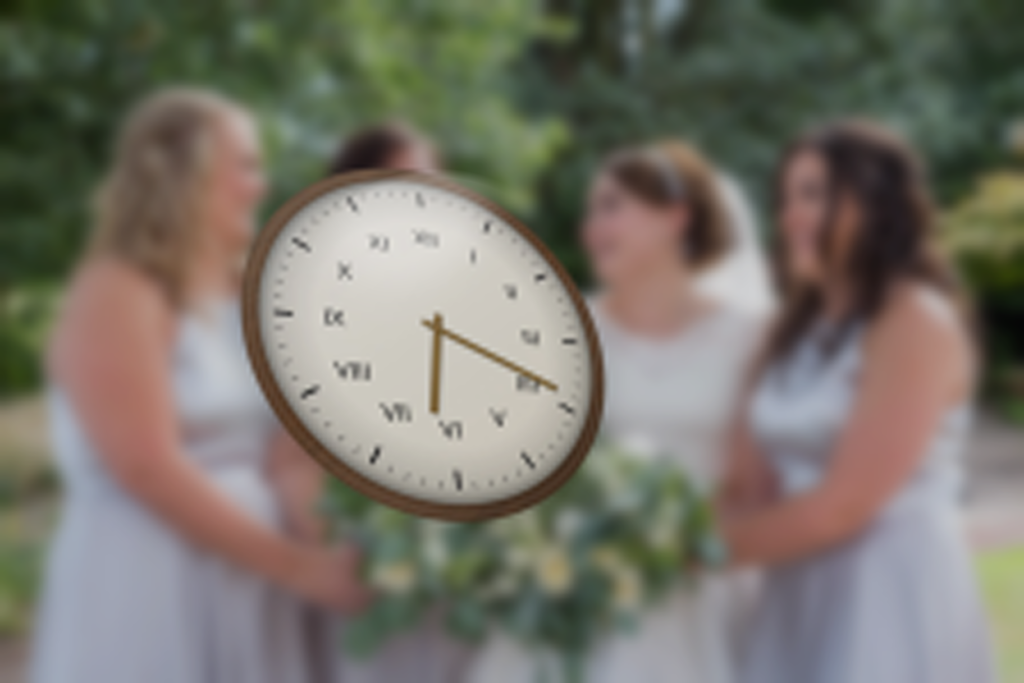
**6:19**
